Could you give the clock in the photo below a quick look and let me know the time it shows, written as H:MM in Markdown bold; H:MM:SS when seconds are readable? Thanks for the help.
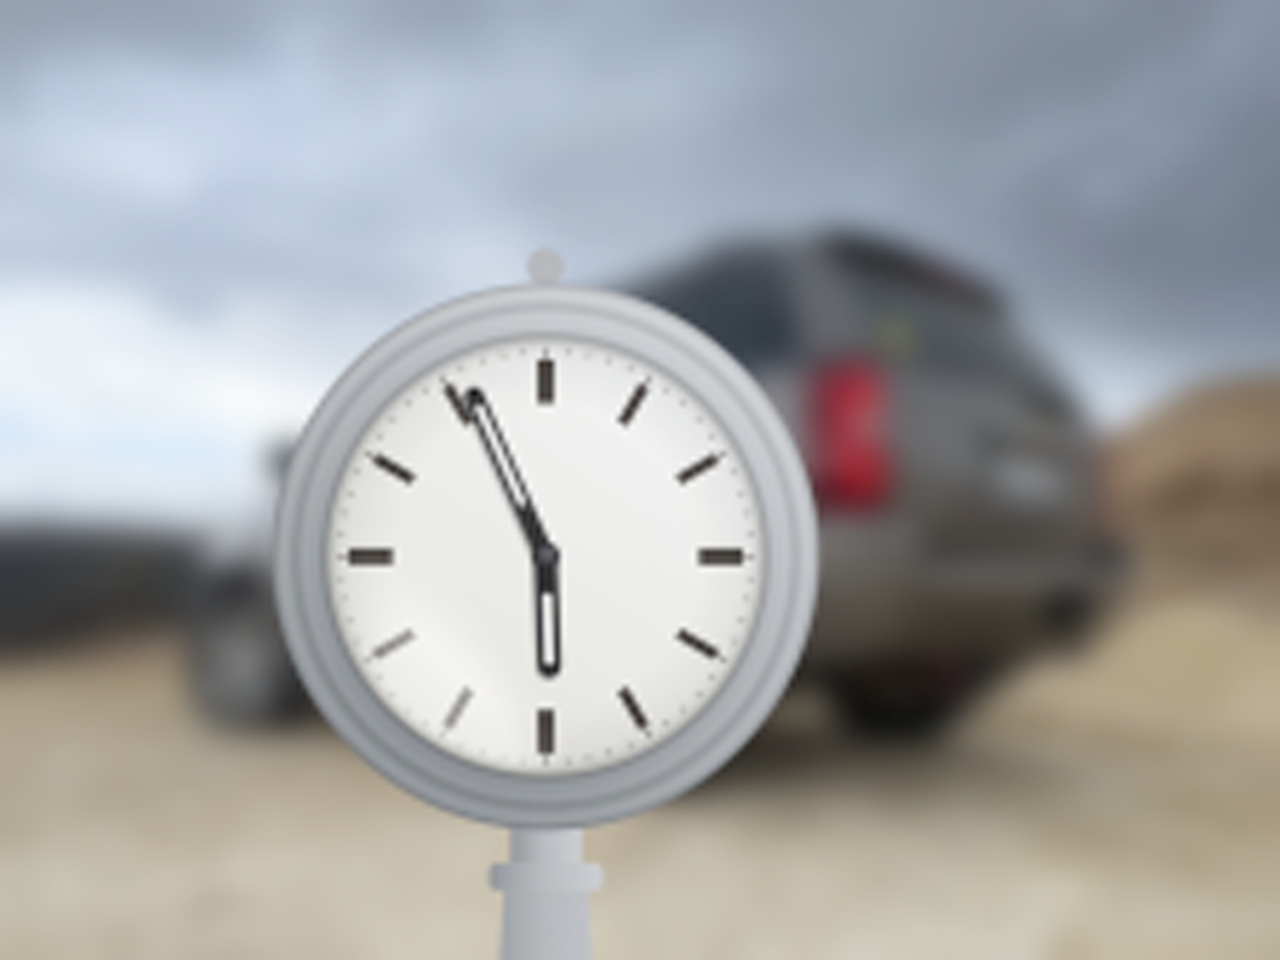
**5:56**
